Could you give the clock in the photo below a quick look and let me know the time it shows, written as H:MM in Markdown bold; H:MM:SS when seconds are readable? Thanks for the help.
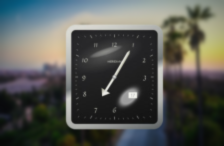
**7:05**
